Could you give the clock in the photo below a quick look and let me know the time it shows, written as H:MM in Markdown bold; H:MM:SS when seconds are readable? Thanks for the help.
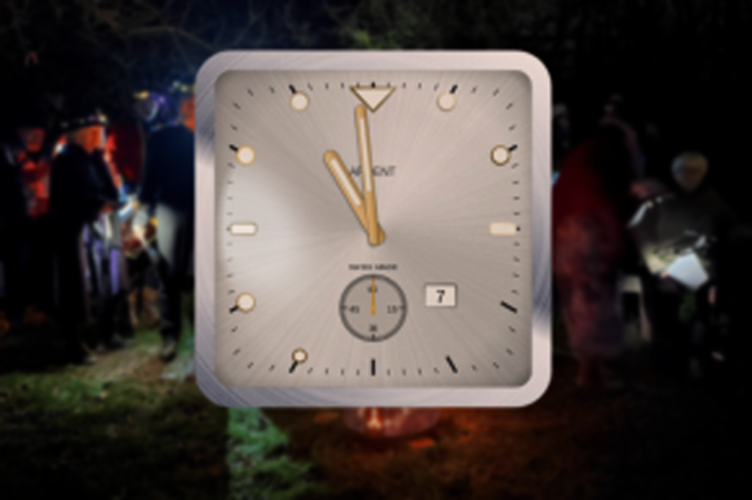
**10:59**
